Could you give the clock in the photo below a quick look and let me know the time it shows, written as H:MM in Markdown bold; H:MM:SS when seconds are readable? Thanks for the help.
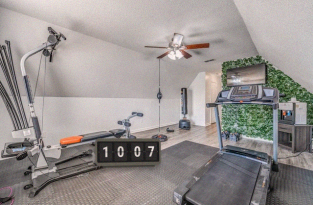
**10:07**
